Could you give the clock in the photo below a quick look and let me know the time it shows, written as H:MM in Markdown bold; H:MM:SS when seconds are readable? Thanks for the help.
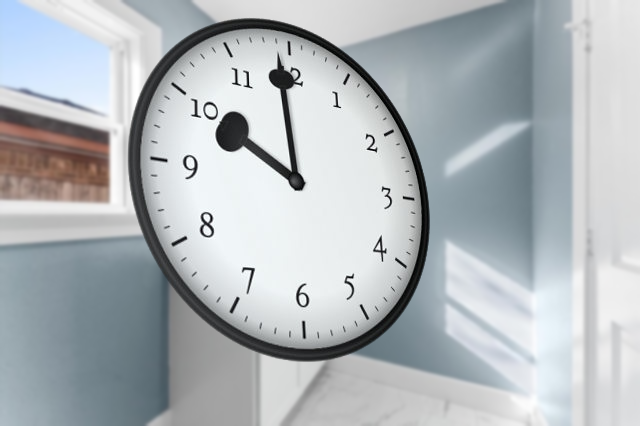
**9:59**
